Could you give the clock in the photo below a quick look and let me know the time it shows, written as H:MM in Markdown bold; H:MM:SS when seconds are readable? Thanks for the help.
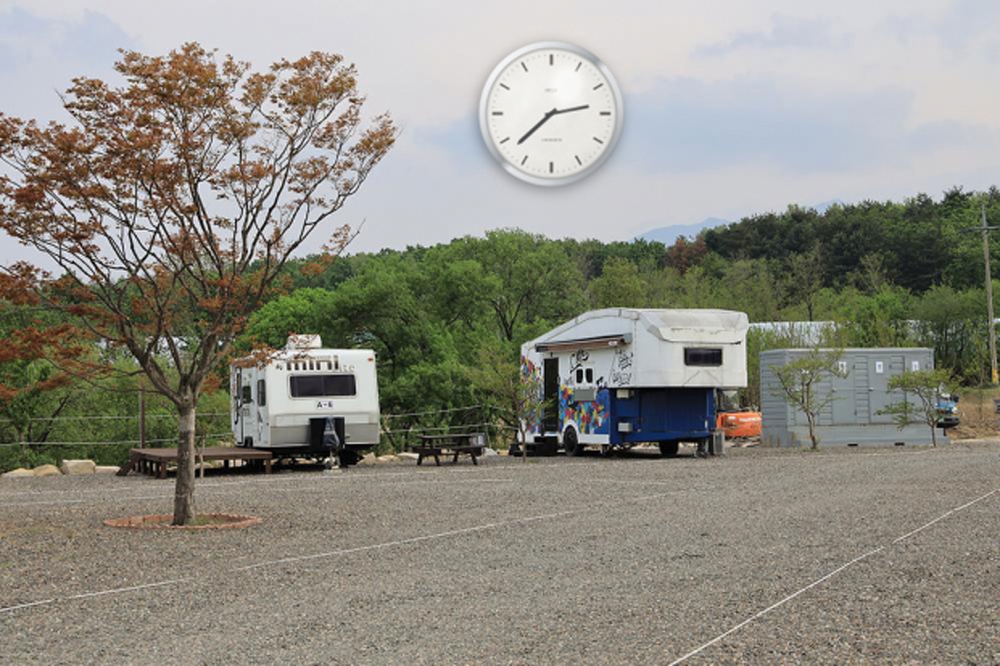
**2:38**
